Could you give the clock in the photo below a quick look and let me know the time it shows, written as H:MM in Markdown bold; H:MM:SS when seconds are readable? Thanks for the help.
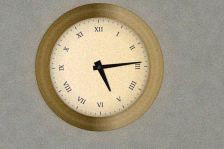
**5:14**
